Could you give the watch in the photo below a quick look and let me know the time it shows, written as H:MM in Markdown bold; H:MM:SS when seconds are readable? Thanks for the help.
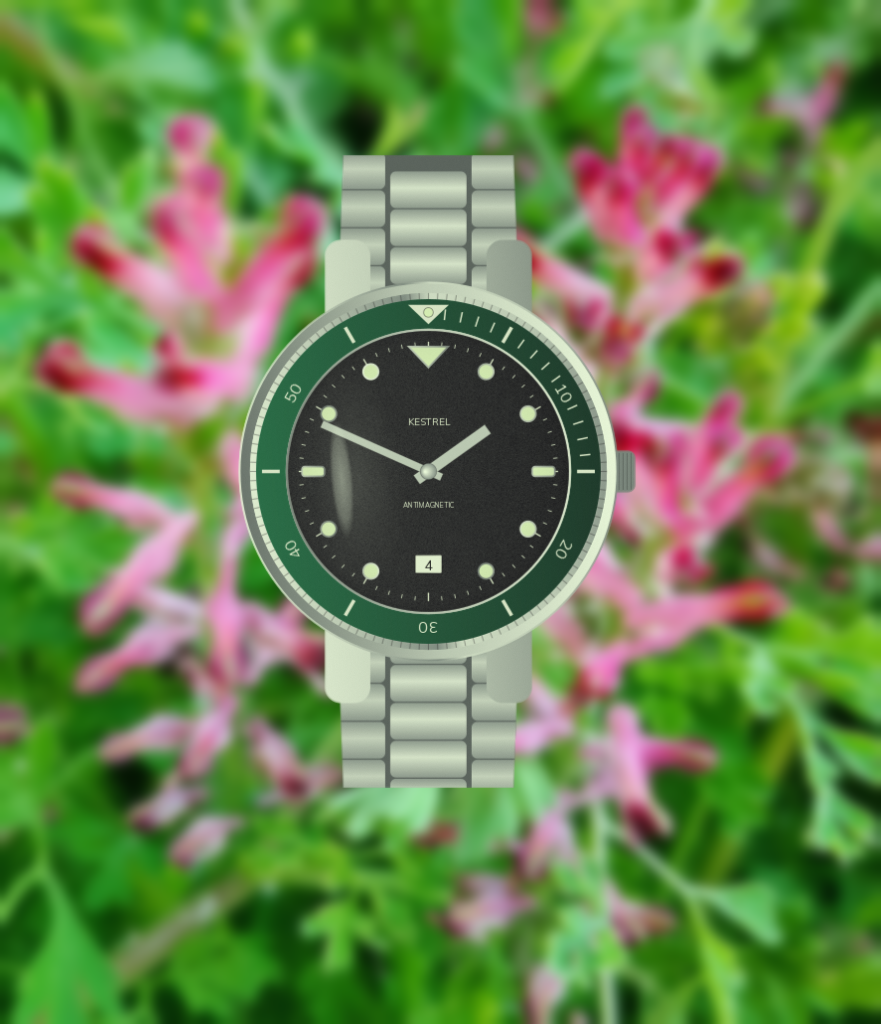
**1:49**
